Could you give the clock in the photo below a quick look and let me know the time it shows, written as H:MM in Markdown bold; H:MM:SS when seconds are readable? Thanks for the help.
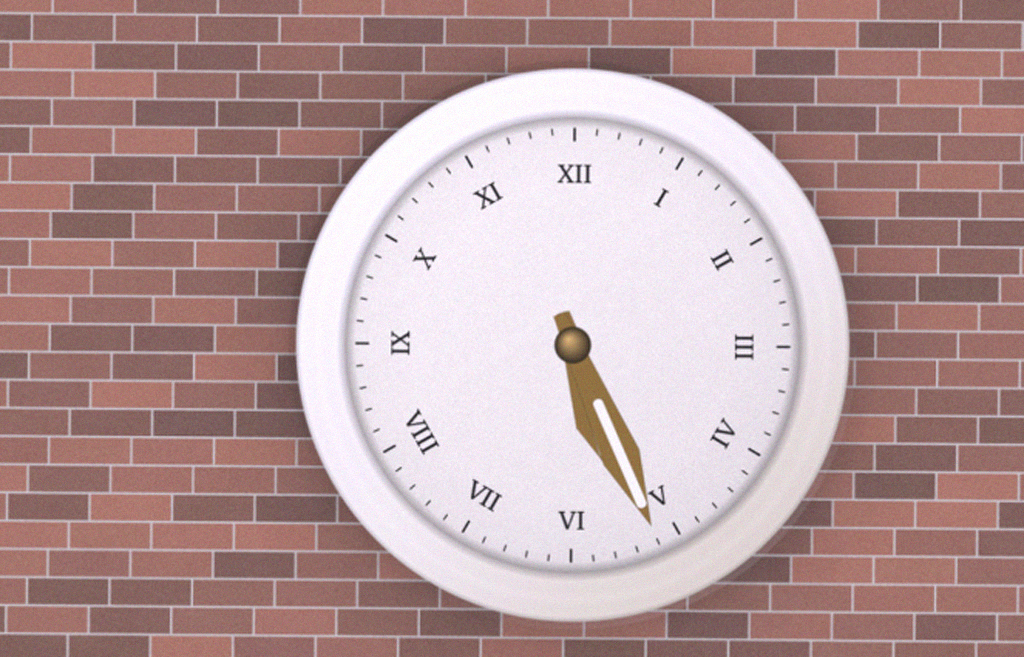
**5:26**
